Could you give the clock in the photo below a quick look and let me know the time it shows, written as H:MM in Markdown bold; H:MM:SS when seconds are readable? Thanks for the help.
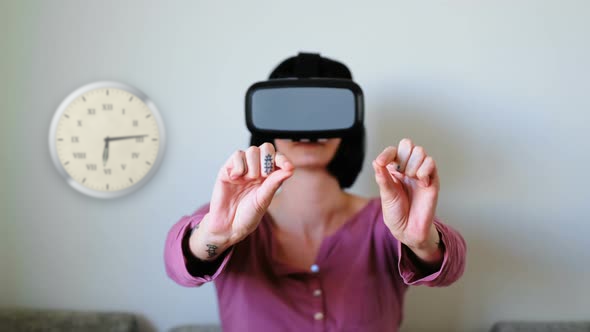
**6:14**
